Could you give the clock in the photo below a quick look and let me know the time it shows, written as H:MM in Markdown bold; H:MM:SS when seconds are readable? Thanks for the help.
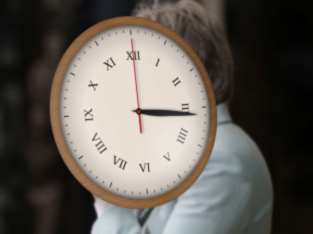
**3:16:00**
